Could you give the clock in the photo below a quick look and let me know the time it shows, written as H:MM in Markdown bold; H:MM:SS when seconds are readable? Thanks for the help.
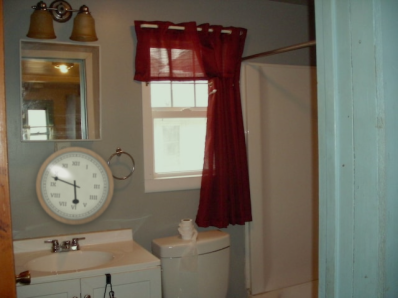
**5:48**
